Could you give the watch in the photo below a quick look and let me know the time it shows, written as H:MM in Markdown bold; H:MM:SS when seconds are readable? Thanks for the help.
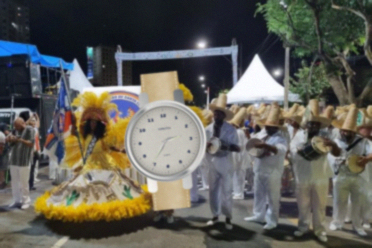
**2:36**
